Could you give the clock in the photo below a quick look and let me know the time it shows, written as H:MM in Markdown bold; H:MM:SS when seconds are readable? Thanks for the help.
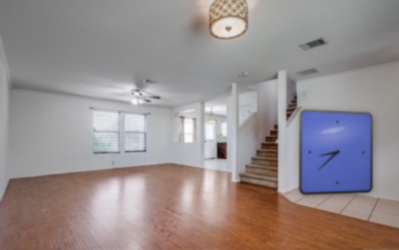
**8:38**
